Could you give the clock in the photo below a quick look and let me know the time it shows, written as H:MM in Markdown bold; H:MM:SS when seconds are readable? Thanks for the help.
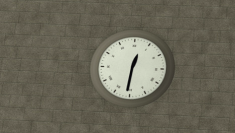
**12:31**
